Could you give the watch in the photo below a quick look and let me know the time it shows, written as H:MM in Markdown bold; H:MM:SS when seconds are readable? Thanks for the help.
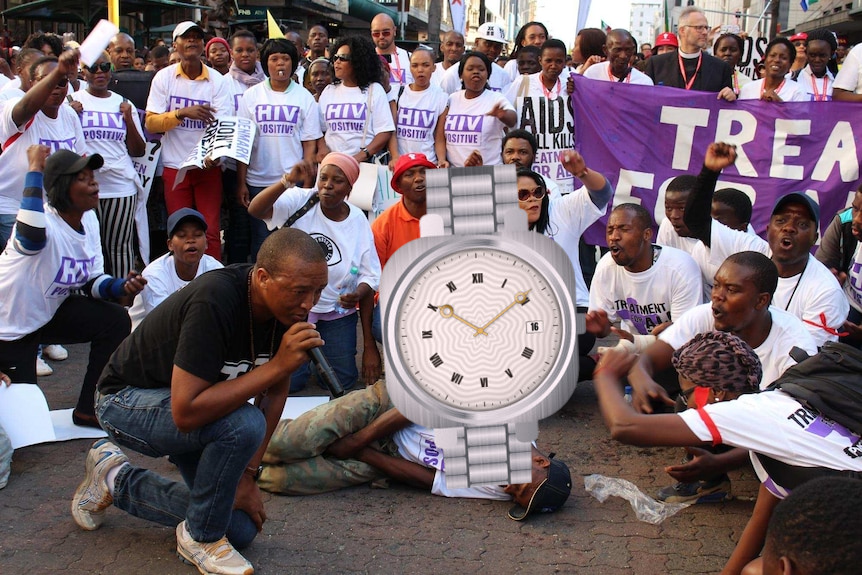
**10:09**
